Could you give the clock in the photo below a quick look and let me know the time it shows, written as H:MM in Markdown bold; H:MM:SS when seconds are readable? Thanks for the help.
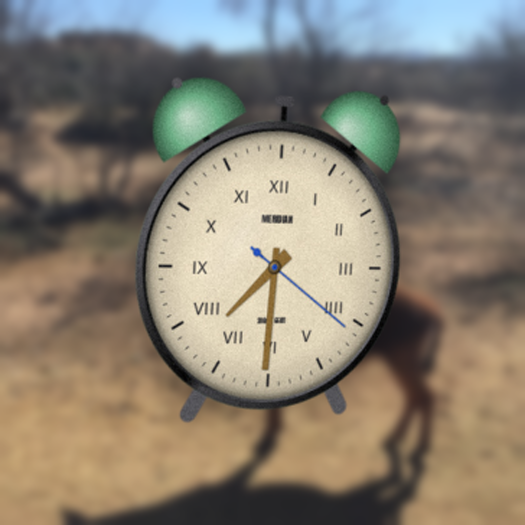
**7:30:21**
